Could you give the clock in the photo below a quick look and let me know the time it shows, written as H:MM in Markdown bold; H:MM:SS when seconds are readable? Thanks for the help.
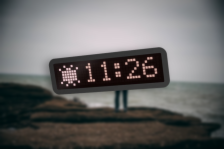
**11:26**
